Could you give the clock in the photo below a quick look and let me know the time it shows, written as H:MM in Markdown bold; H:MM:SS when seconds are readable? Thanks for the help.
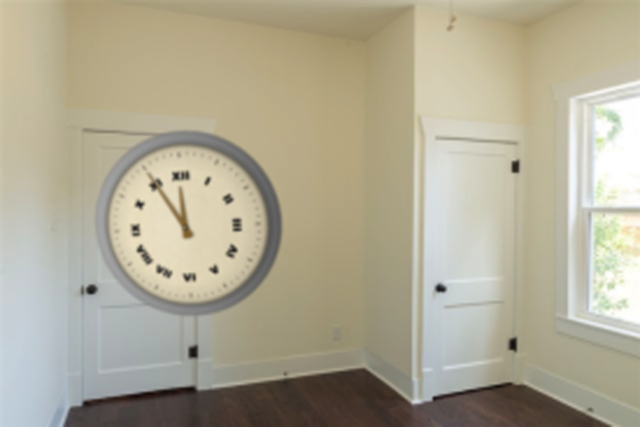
**11:55**
